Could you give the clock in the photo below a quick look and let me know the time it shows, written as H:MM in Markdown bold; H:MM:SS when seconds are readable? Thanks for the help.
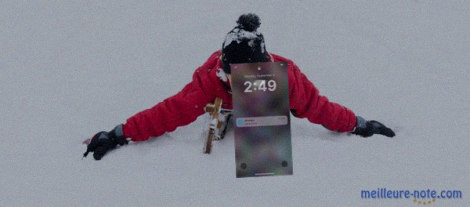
**2:49**
